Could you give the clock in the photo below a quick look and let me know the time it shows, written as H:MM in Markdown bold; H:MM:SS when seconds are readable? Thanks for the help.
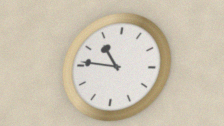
**10:46**
